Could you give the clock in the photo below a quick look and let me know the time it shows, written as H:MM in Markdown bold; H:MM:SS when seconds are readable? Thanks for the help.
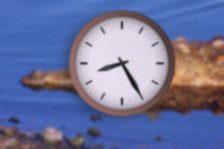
**8:25**
